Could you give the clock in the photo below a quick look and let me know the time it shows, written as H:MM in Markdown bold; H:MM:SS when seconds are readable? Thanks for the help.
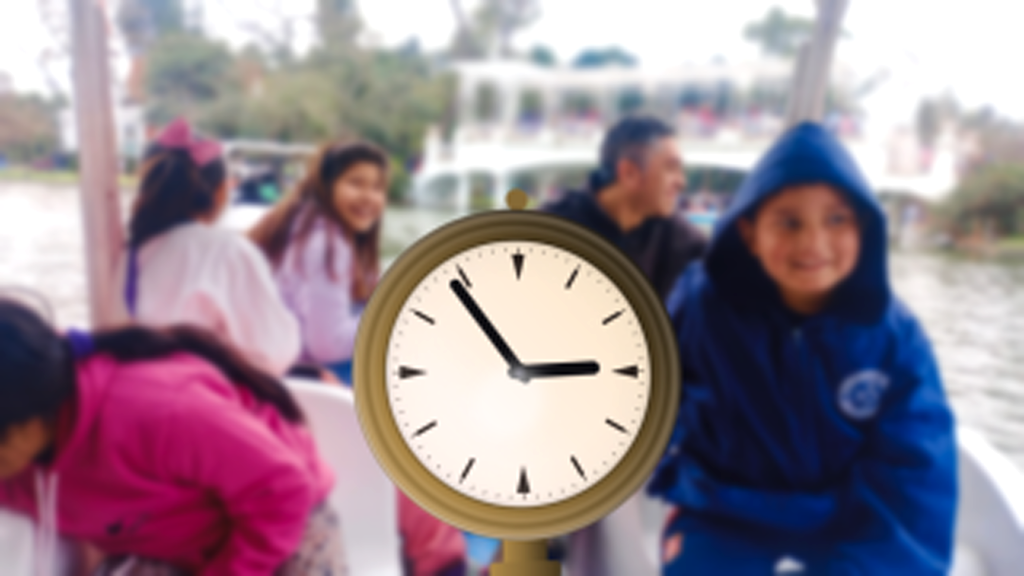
**2:54**
